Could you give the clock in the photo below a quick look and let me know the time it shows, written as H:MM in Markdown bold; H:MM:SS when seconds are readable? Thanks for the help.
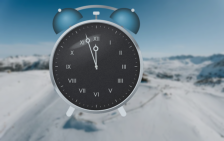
**11:57**
